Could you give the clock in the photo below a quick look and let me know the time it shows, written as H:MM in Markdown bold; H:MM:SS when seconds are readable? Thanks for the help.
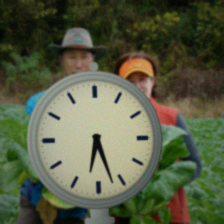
**6:27**
